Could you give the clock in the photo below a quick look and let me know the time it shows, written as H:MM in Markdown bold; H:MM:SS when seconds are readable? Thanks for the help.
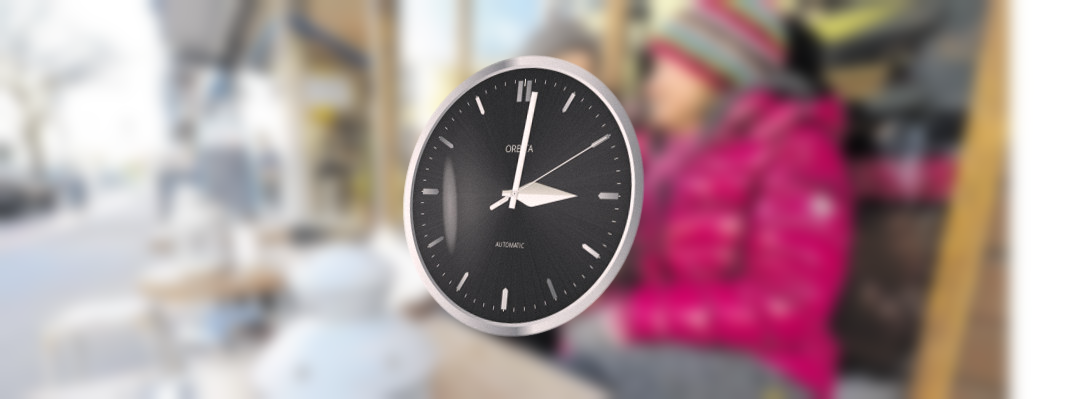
**3:01:10**
